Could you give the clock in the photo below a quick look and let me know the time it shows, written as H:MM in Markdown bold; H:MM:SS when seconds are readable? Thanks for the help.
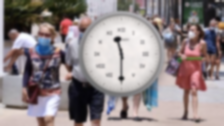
**11:30**
